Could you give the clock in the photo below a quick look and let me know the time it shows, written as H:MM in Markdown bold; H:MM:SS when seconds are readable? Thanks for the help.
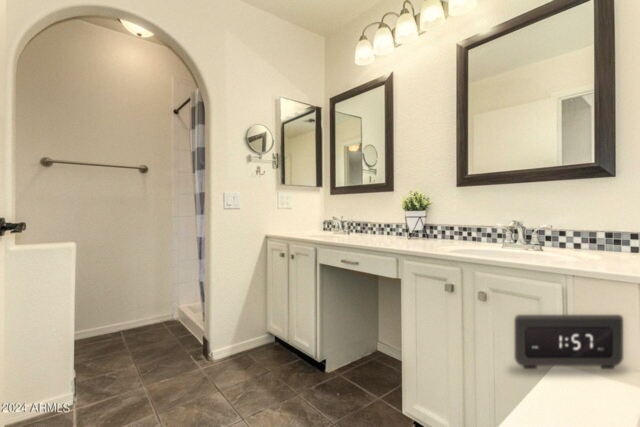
**1:57**
